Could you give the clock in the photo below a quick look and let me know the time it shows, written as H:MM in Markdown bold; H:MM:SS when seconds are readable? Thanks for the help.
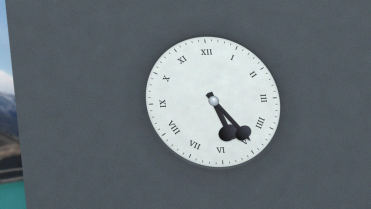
**5:24**
